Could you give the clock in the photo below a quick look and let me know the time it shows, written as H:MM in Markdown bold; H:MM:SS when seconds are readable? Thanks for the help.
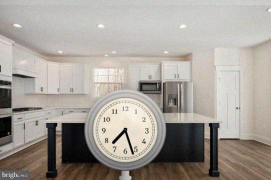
**7:27**
